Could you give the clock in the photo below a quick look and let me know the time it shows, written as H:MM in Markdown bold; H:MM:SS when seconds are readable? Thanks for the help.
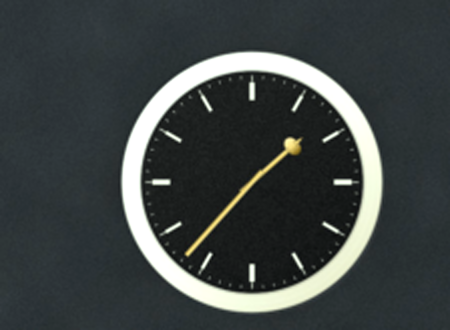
**1:37**
